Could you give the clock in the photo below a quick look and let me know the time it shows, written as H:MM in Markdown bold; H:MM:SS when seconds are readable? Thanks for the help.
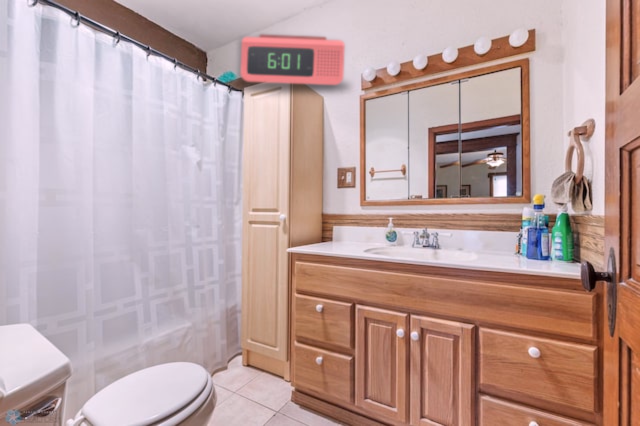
**6:01**
